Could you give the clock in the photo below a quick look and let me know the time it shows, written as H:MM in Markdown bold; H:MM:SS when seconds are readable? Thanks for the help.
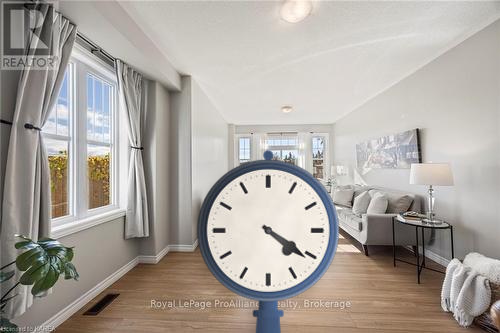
**4:21**
